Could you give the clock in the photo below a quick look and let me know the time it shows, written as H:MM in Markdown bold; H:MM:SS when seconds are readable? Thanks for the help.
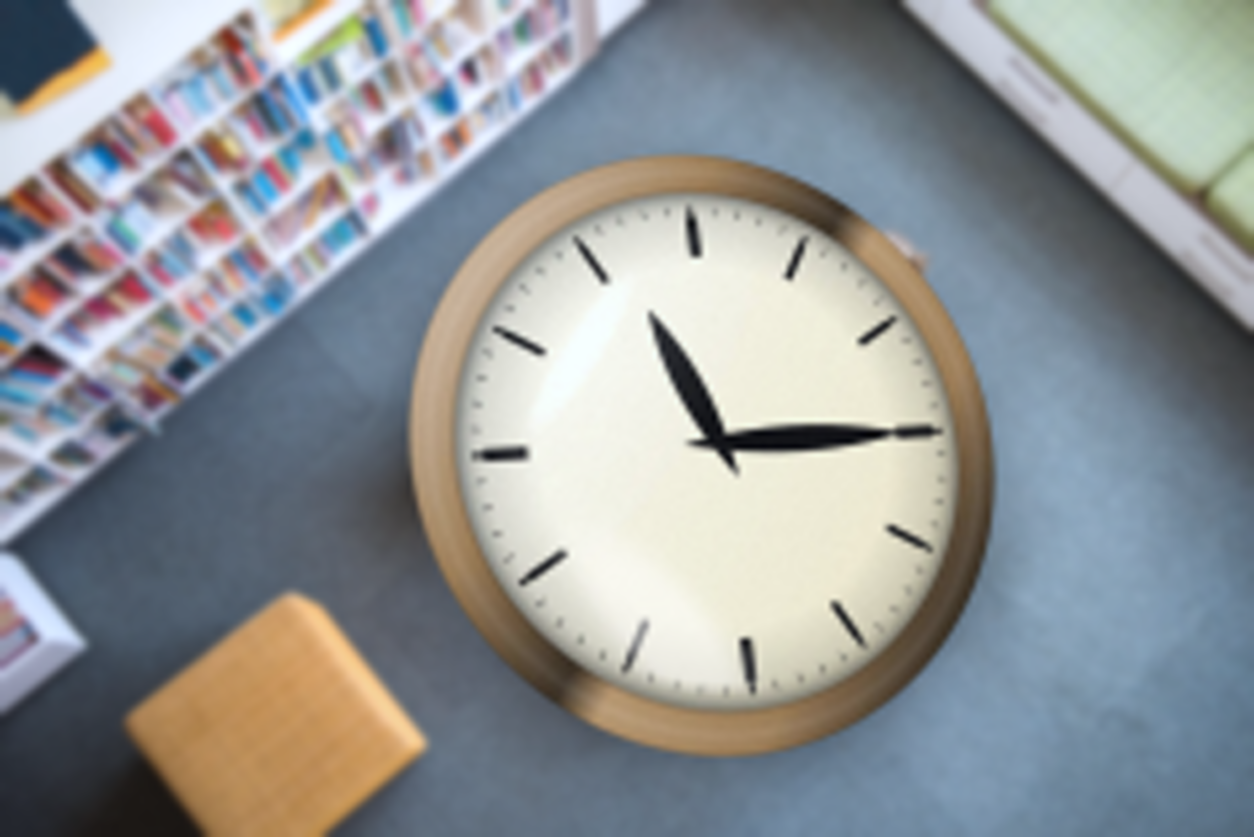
**11:15**
